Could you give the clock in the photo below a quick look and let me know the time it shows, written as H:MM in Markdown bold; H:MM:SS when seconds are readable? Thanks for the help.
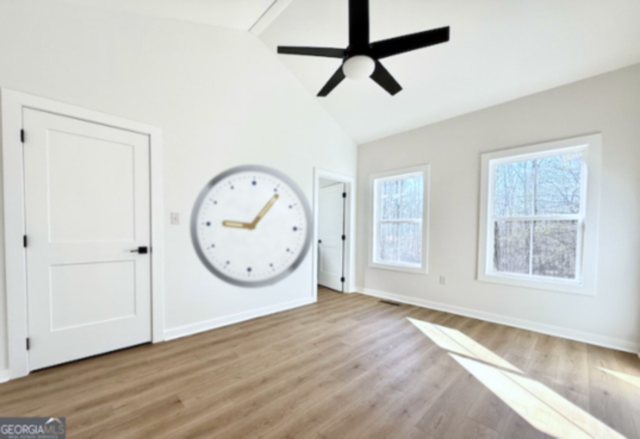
**9:06**
